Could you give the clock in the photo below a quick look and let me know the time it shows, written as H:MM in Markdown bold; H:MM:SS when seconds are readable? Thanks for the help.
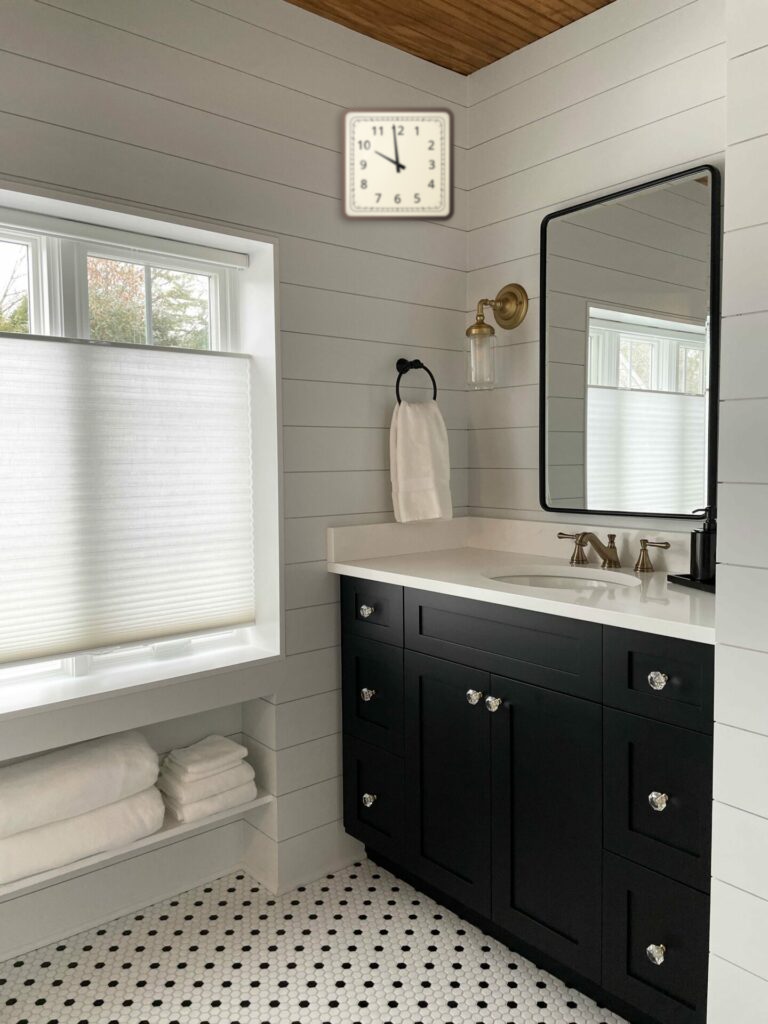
**9:59**
